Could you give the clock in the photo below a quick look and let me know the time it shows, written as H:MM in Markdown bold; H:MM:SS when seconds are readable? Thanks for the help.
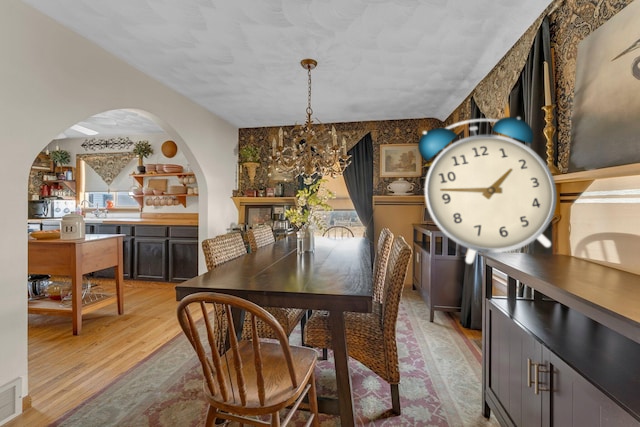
**1:47**
